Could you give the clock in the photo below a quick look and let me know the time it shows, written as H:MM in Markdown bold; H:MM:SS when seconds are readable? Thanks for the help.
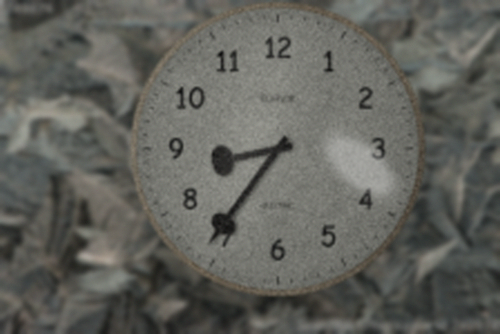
**8:36**
